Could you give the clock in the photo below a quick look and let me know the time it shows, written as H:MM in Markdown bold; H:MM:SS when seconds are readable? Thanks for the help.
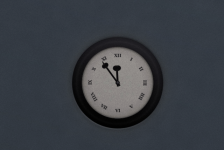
**11:54**
